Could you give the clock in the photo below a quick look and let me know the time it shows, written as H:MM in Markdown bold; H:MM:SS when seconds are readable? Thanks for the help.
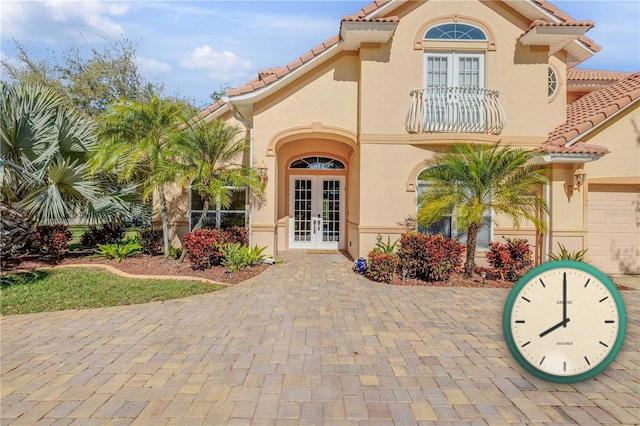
**8:00**
